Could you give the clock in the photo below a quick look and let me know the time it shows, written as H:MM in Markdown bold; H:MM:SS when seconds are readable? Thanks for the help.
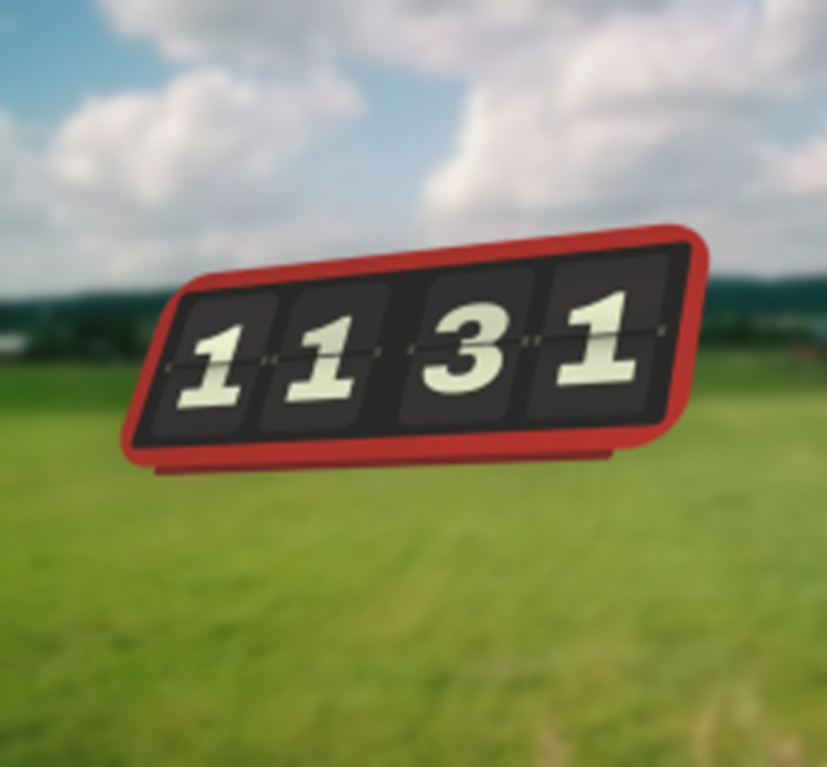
**11:31**
